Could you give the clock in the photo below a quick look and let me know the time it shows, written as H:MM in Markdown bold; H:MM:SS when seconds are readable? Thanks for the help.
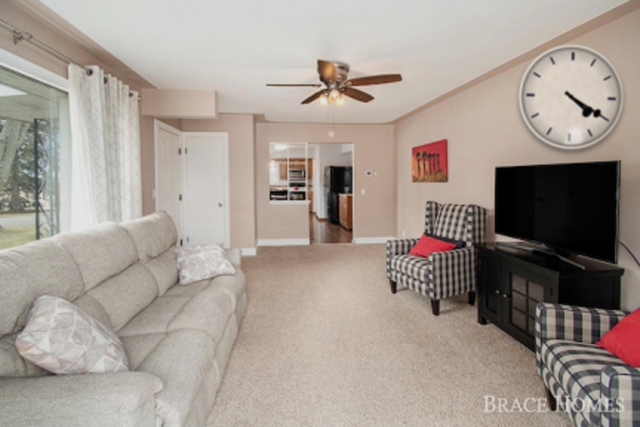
**4:20**
